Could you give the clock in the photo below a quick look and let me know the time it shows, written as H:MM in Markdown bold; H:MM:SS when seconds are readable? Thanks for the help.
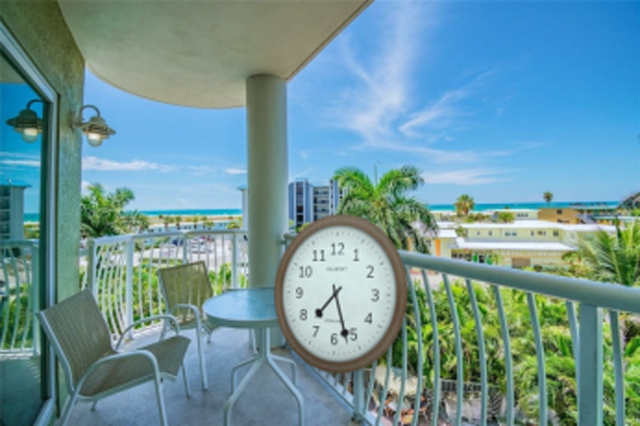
**7:27**
